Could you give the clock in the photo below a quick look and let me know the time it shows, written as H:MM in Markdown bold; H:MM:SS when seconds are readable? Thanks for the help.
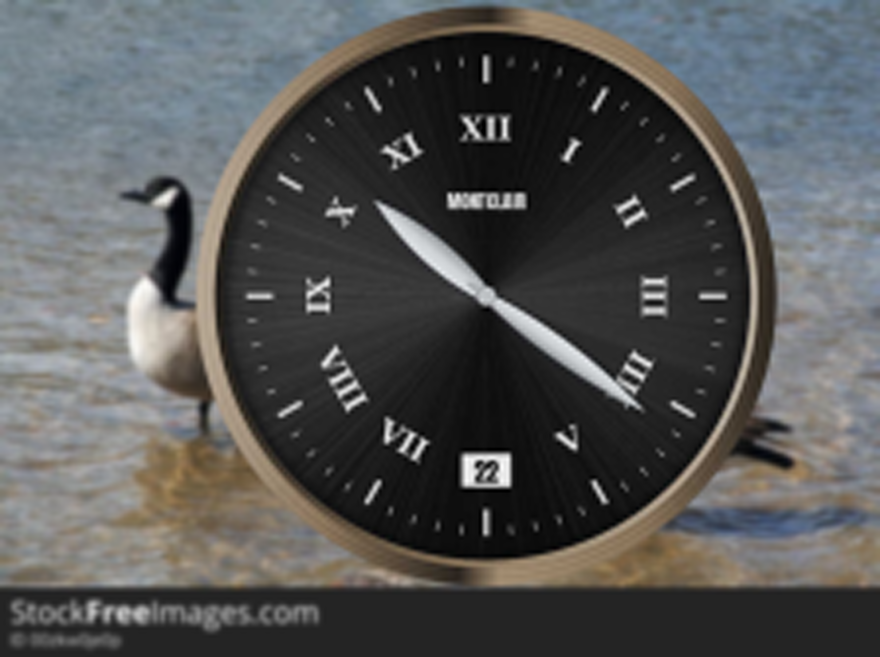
**10:21**
